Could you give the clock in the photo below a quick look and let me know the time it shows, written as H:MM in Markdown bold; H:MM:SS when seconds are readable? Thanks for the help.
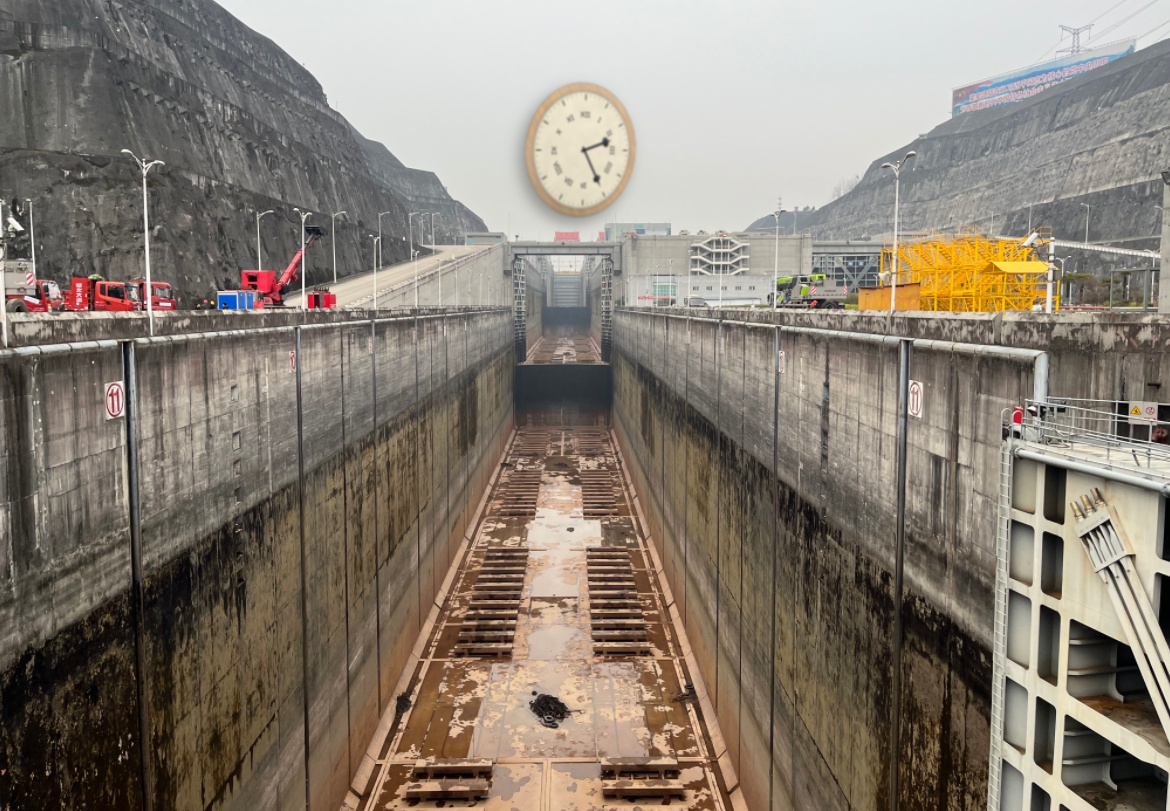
**2:25**
